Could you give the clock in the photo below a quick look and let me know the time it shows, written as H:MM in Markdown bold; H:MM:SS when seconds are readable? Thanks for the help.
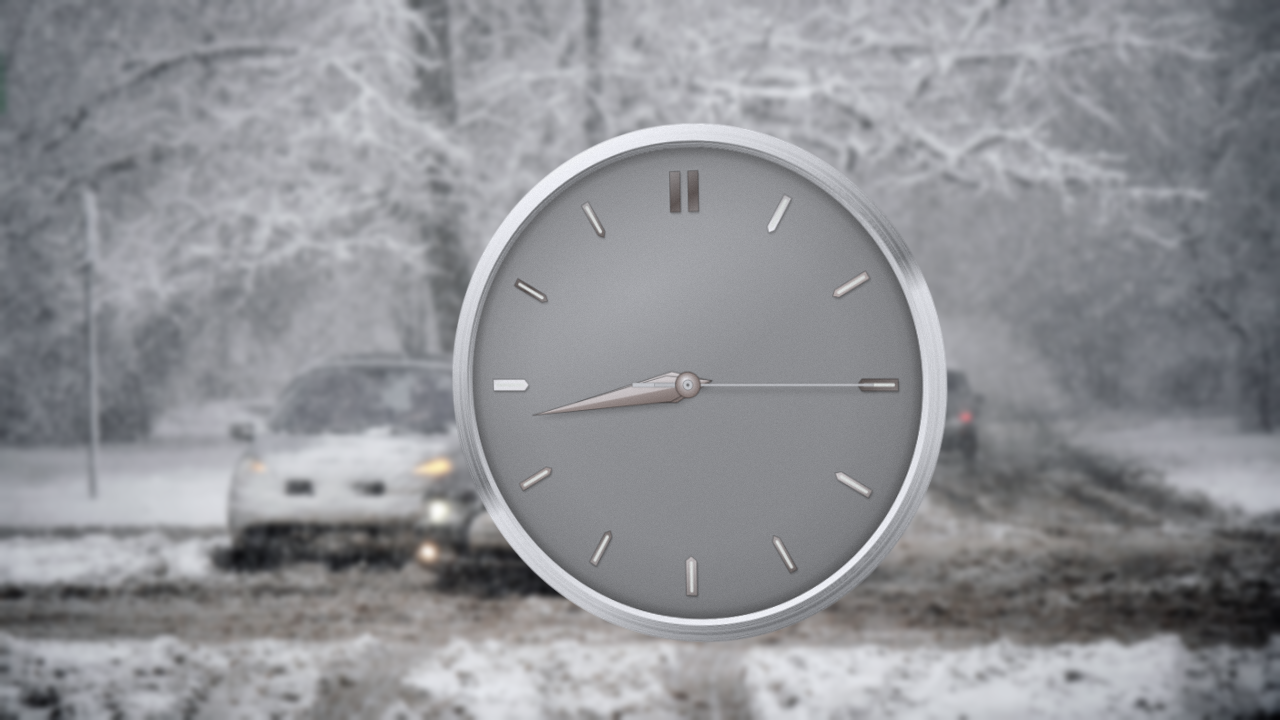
**8:43:15**
